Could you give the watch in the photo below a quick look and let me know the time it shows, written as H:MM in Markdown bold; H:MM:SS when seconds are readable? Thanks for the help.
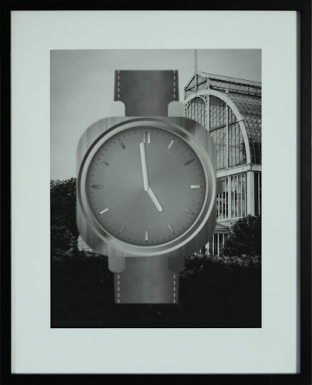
**4:59**
